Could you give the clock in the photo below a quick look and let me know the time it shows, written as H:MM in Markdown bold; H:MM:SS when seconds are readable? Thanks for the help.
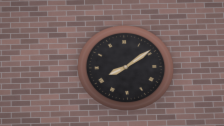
**8:09**
